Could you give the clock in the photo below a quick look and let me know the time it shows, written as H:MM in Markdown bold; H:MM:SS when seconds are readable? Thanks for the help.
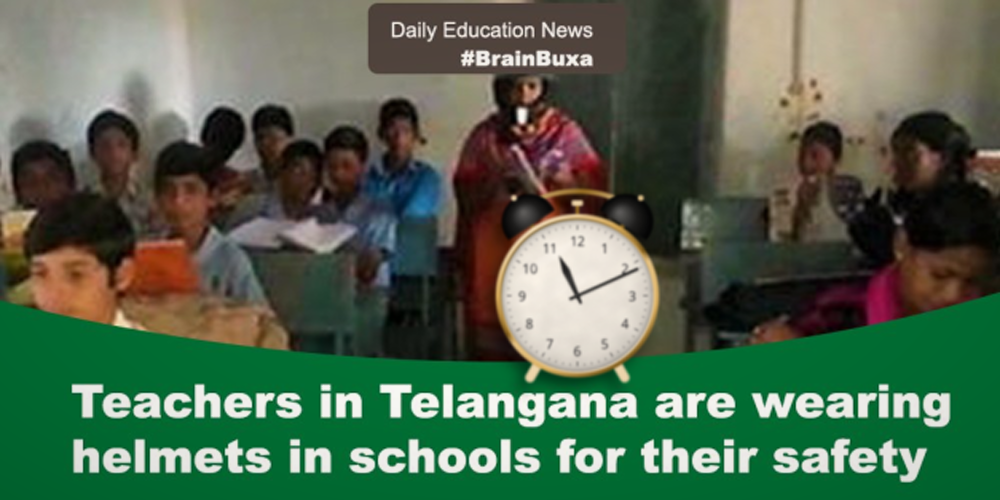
**11:11**
